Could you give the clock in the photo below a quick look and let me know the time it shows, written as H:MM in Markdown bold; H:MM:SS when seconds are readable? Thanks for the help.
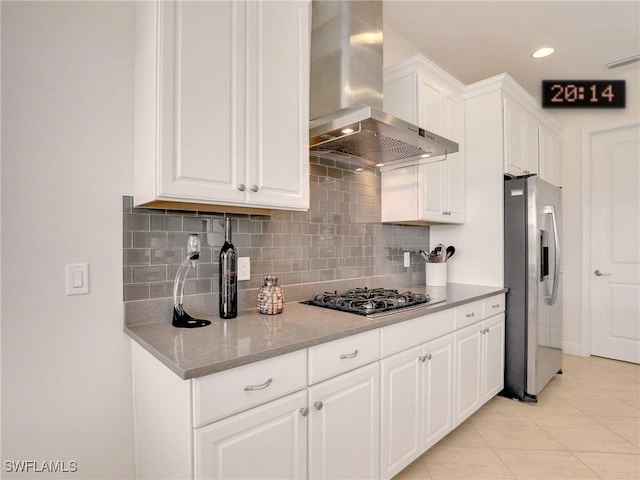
**20:14**
